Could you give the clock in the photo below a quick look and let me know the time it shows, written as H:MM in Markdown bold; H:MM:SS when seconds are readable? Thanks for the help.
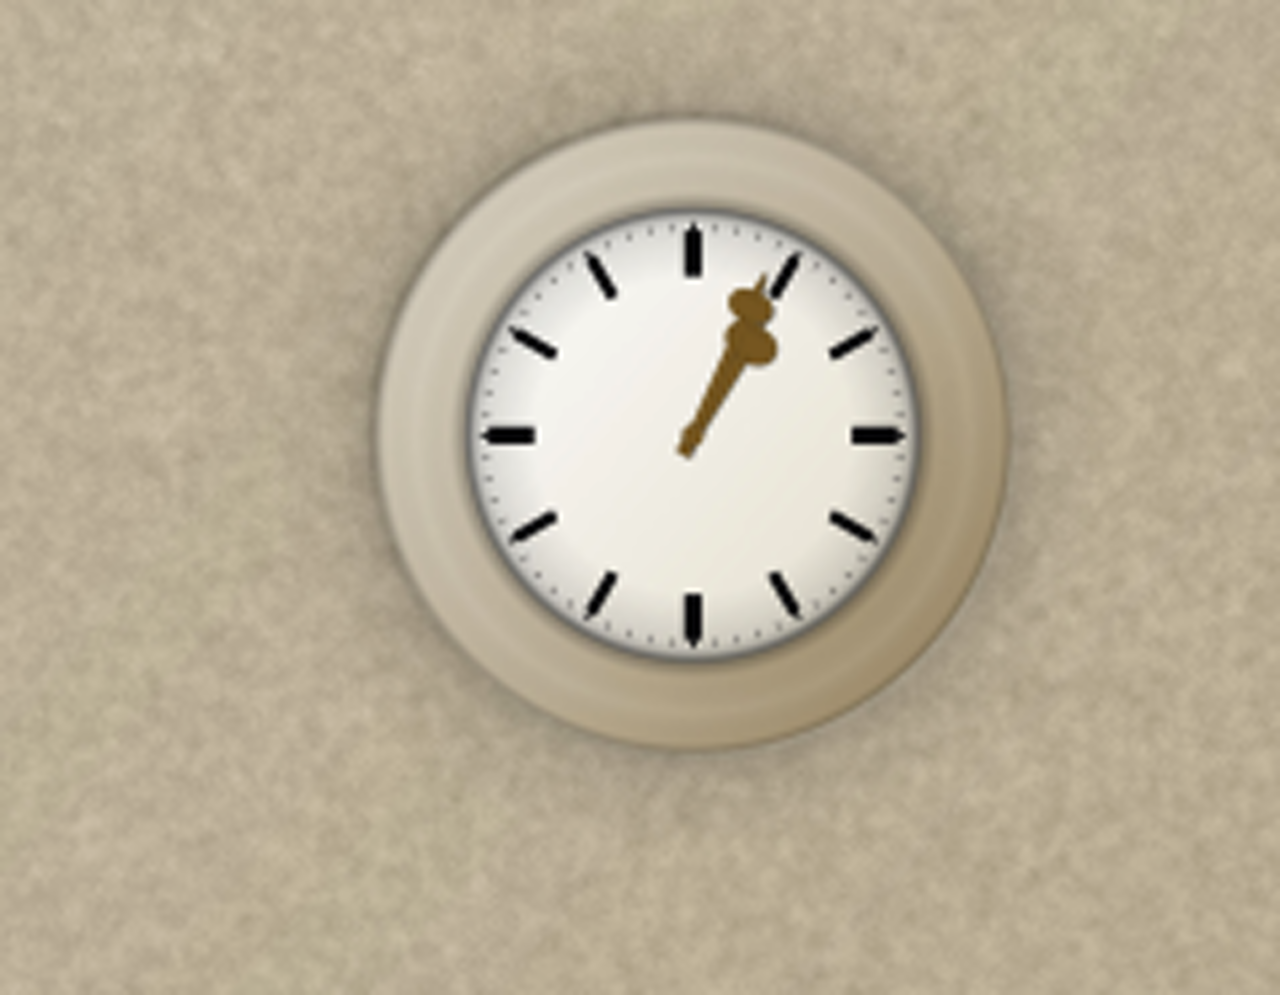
**1:04**
